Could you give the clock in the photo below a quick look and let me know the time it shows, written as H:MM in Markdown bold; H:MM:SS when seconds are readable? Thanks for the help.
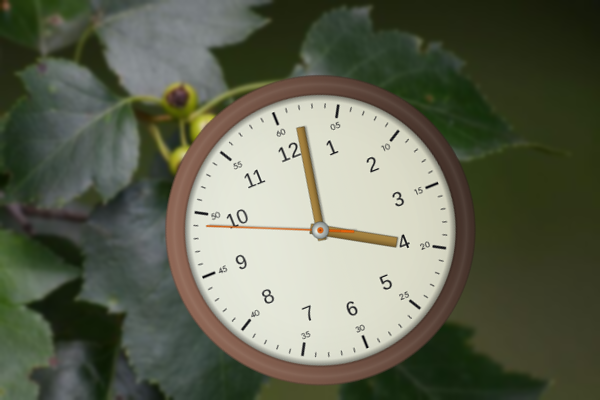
**4:01:49**
